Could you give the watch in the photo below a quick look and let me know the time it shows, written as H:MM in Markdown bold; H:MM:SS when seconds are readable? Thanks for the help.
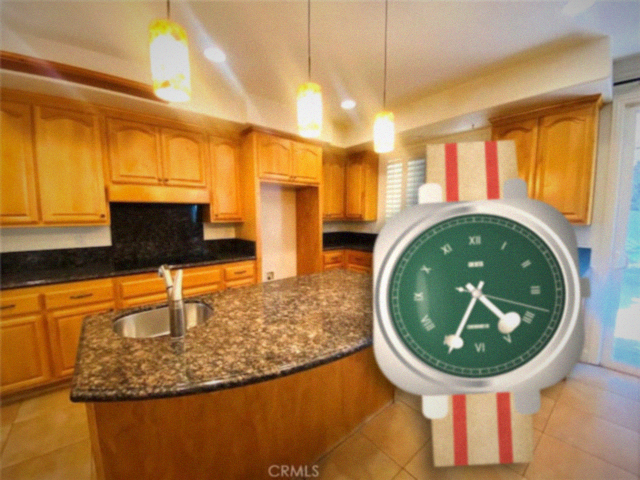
**4:34:18**
